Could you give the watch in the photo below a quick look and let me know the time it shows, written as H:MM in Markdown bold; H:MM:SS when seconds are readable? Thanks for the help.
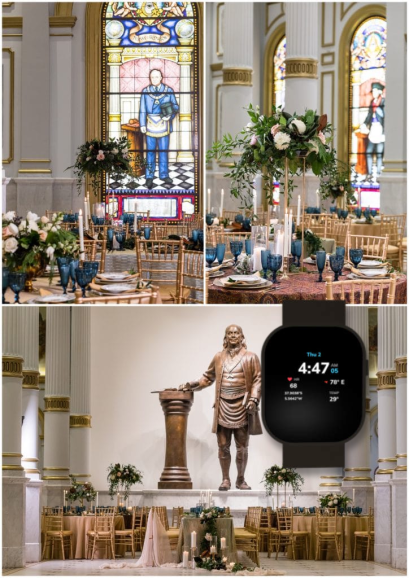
**4:47**
